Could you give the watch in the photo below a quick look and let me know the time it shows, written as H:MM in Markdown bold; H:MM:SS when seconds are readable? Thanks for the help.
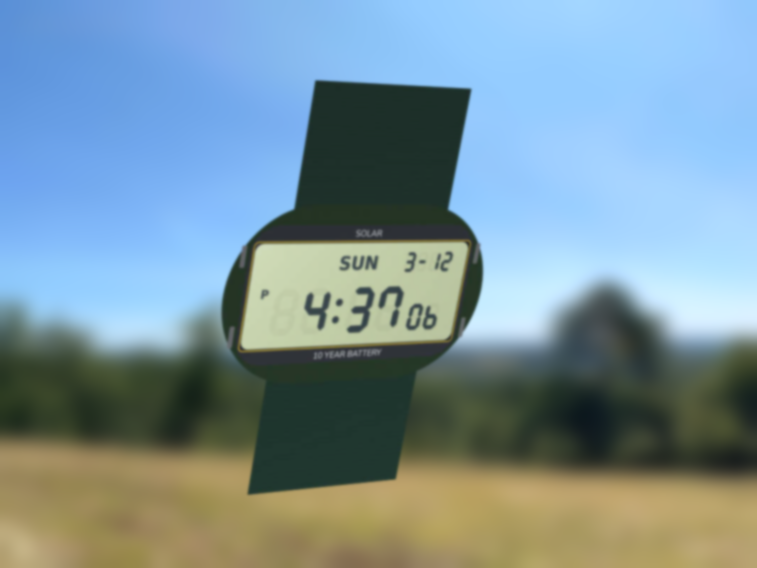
**4:37:06**
